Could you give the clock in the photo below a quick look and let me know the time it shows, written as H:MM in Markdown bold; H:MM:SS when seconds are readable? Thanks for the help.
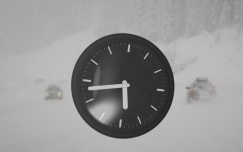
**5:43**
